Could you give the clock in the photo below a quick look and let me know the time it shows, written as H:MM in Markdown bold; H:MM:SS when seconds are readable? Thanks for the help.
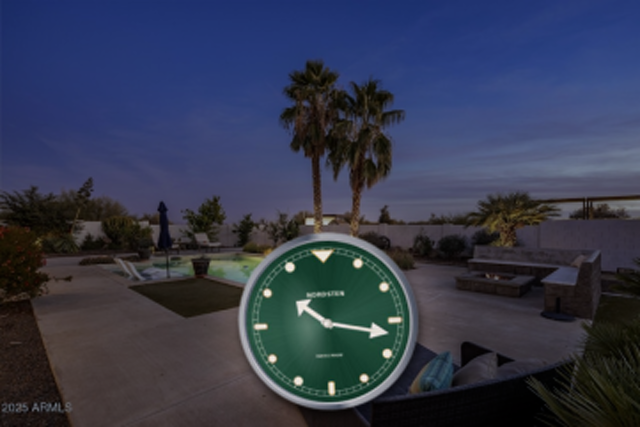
**10:17**
